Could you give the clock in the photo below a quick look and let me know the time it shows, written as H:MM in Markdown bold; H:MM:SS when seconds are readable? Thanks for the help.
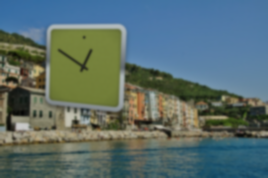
**12:50**
